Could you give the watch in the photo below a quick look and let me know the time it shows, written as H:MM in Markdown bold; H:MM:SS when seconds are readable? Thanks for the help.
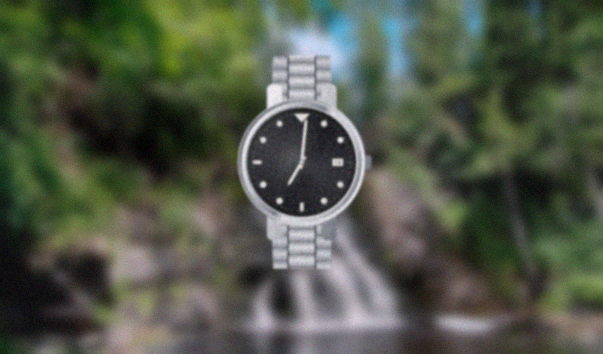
**7:01**
